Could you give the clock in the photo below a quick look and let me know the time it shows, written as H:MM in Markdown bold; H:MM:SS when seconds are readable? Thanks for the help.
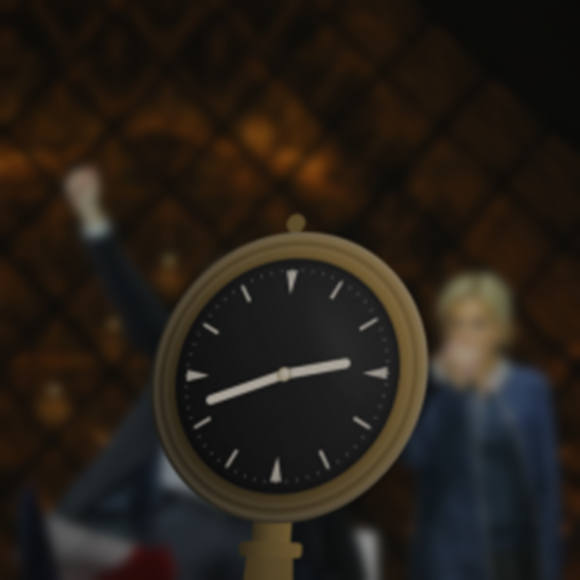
**2:42**
